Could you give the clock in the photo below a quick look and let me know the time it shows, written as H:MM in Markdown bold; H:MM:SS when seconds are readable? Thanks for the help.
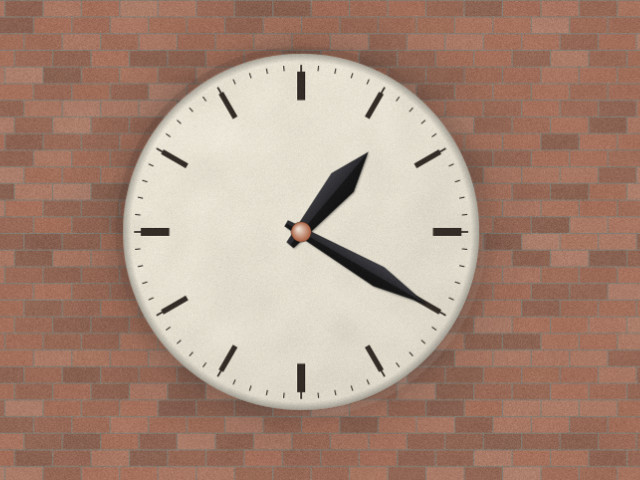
**1:20**
